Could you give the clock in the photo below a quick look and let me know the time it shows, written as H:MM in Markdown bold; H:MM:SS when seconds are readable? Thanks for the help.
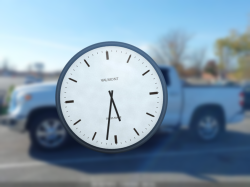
**5:32**
